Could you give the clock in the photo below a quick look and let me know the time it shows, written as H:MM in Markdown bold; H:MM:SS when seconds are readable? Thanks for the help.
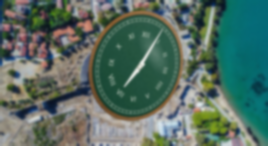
**7:04**
